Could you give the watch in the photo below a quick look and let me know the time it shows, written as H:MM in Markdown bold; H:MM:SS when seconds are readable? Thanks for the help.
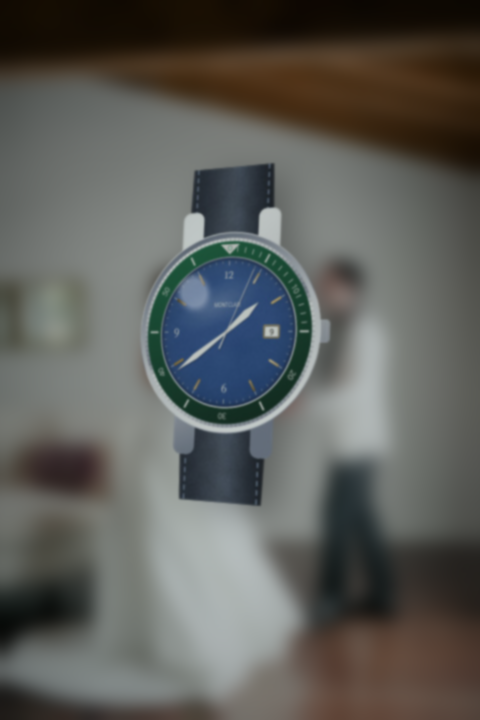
**1:39:04**
